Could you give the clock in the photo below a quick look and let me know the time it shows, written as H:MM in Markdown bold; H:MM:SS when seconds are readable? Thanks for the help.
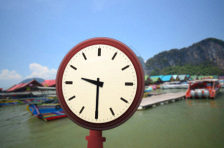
**9:30**
